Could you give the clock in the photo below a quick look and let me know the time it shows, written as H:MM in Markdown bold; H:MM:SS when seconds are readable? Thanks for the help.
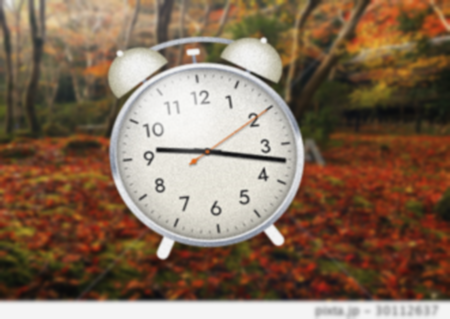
**9:17:10**
